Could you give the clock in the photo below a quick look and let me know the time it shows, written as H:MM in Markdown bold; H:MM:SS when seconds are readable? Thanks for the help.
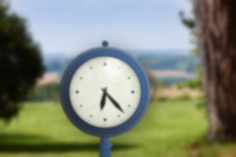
**6:23**
